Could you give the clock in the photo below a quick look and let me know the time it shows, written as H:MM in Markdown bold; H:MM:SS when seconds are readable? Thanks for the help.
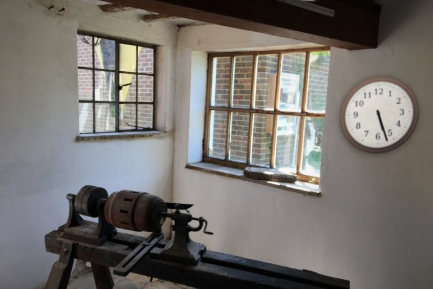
**5:27**
